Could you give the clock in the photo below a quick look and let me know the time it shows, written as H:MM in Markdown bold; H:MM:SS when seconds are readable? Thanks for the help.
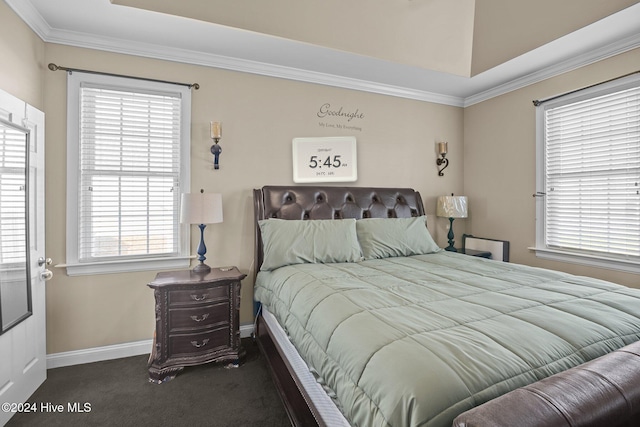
**5:45**
